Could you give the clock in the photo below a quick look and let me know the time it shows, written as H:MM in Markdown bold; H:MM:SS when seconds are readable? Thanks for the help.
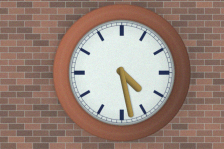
**4:28**
